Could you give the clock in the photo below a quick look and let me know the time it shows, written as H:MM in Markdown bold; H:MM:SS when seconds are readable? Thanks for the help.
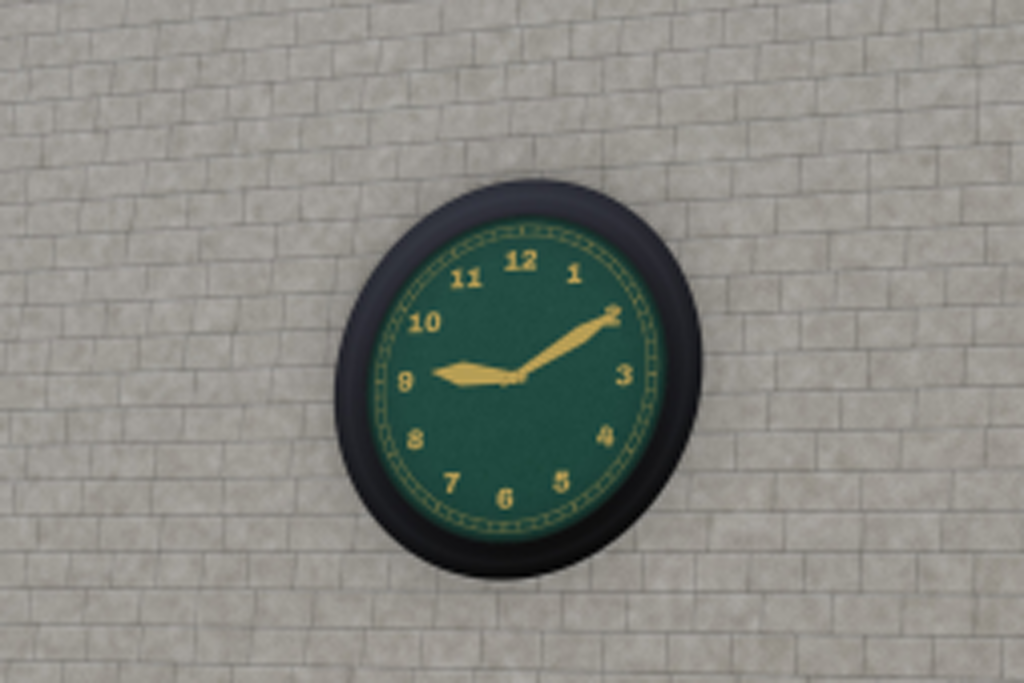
**9:10**
